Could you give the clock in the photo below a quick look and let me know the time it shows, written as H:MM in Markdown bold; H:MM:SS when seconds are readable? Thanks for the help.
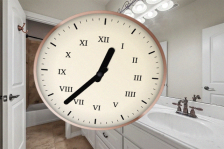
**12:37**
